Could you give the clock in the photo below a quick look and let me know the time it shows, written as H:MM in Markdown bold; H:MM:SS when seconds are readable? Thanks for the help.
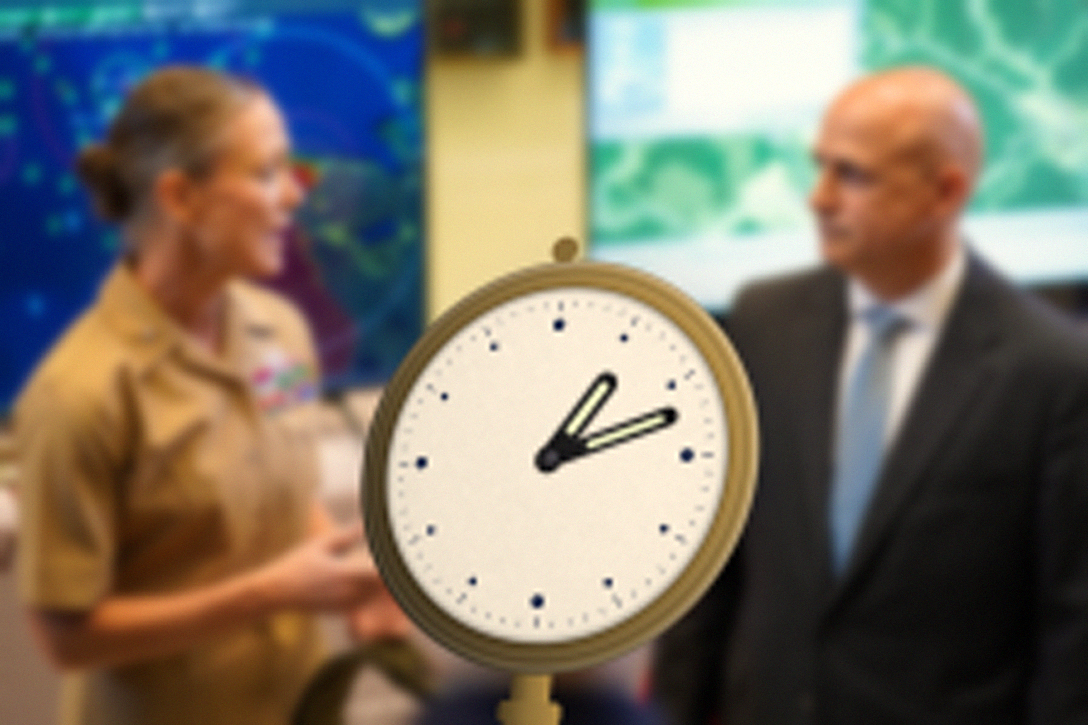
**1:12**
